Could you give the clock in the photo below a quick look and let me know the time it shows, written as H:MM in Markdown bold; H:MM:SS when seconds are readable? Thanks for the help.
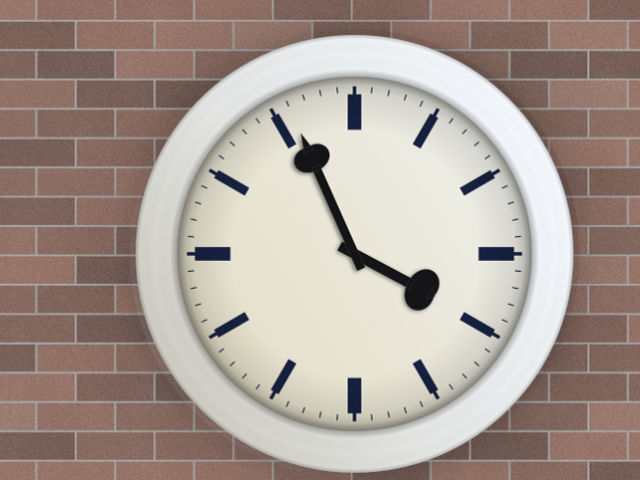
**3:56**
